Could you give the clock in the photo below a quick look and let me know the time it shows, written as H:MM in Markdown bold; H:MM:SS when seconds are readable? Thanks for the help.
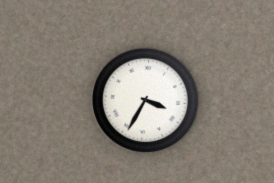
**3:34**
